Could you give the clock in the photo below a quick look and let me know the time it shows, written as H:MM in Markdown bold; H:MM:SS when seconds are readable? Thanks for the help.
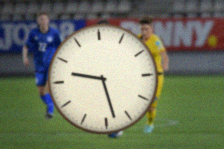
**9:28**
